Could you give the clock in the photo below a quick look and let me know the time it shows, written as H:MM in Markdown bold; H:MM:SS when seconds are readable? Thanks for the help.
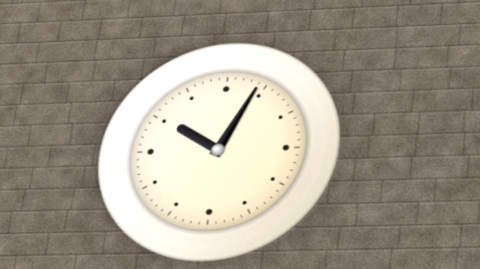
**10:04**
